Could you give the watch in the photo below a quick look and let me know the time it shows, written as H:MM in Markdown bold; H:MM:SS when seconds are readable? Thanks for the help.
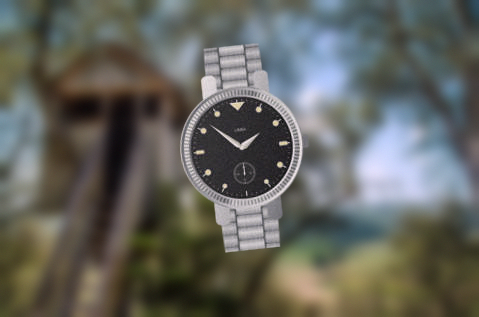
**1:52**
